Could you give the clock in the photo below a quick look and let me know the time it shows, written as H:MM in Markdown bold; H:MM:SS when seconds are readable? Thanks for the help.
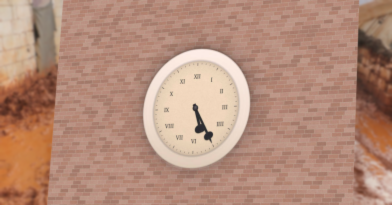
**5:25**
